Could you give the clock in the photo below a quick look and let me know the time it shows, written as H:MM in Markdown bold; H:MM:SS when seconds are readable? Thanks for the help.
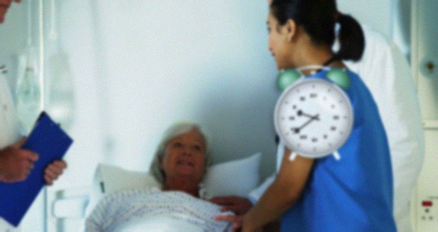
**9:39**
